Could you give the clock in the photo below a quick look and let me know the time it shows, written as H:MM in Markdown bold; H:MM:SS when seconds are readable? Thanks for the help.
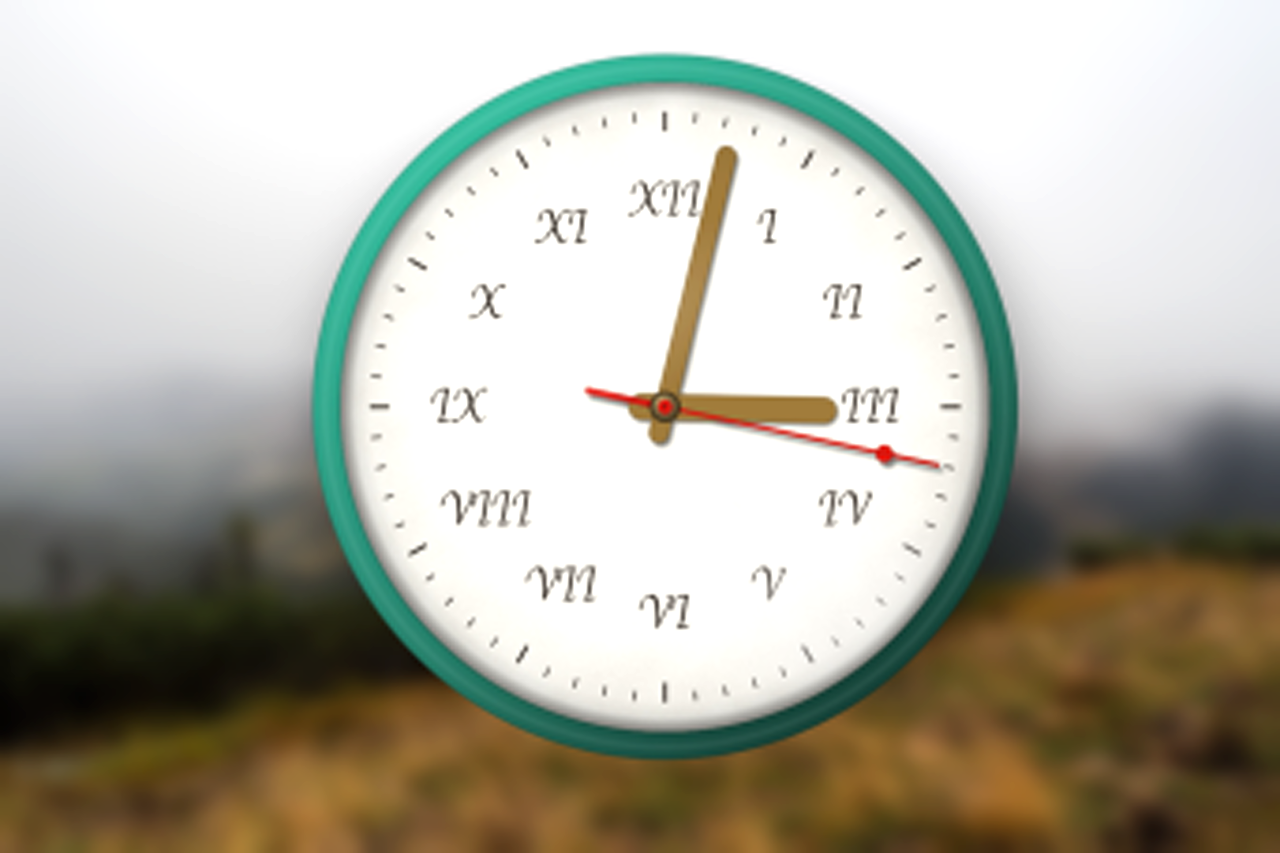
**3:02:17**
